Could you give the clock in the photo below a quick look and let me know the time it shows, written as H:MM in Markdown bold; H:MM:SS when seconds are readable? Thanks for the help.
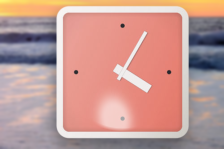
**4:05**
